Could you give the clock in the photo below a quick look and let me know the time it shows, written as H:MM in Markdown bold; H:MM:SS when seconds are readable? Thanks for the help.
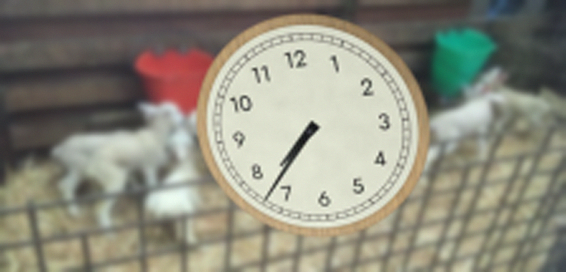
**7:37**
